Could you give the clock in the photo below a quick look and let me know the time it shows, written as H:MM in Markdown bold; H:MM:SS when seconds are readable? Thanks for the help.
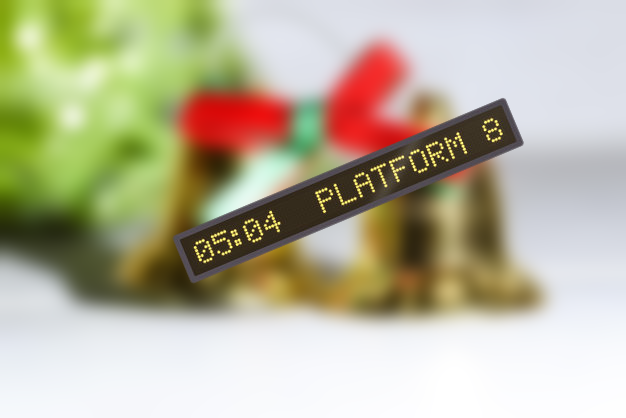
**5:04**
